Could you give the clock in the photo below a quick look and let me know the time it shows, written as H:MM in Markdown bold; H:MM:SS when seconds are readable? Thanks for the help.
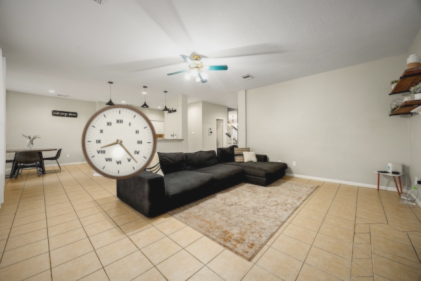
**8:23**
